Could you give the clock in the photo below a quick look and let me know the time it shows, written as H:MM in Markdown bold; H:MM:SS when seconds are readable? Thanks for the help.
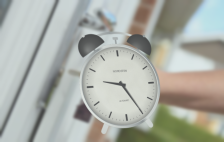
**9:25**
